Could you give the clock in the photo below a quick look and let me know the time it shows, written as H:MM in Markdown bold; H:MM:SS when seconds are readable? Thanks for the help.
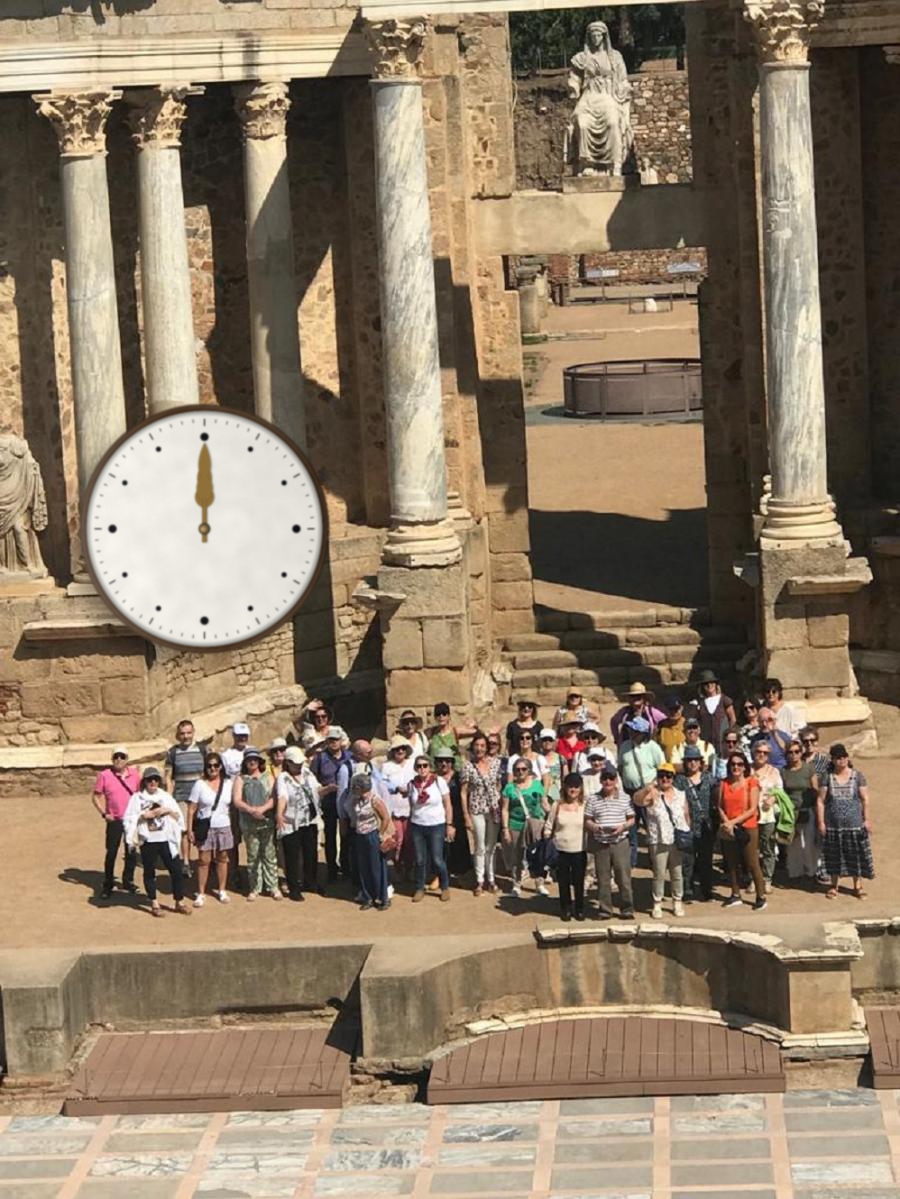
**12:00**
